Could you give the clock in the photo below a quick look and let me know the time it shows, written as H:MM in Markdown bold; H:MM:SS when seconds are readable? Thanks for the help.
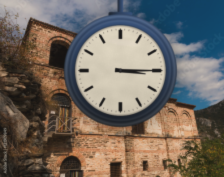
**3:15**
